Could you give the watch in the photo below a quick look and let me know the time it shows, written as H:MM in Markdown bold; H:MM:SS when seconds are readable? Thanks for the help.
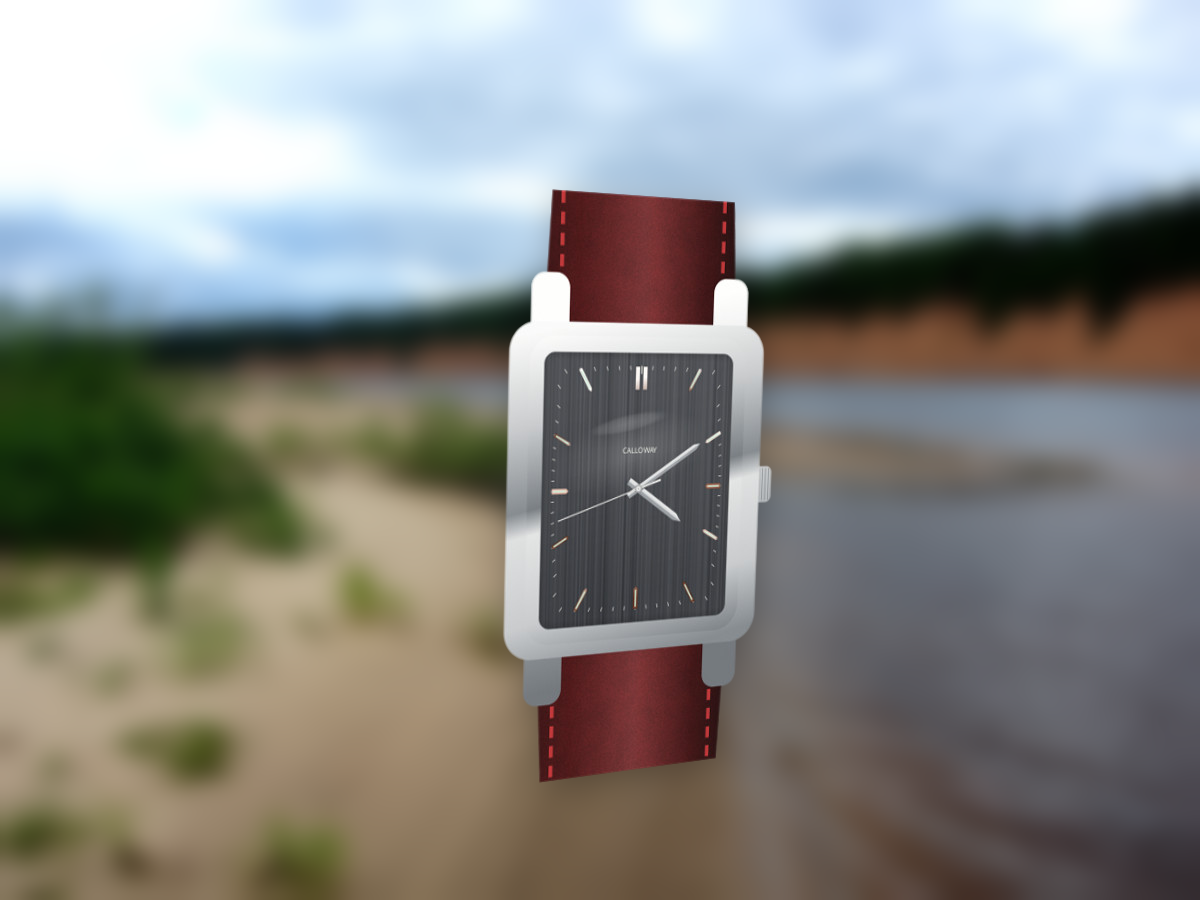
**4:09:42**
